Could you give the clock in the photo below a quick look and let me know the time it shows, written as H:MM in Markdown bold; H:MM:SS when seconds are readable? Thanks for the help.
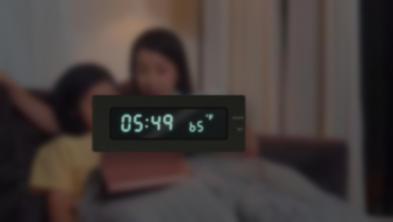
**5:49**
